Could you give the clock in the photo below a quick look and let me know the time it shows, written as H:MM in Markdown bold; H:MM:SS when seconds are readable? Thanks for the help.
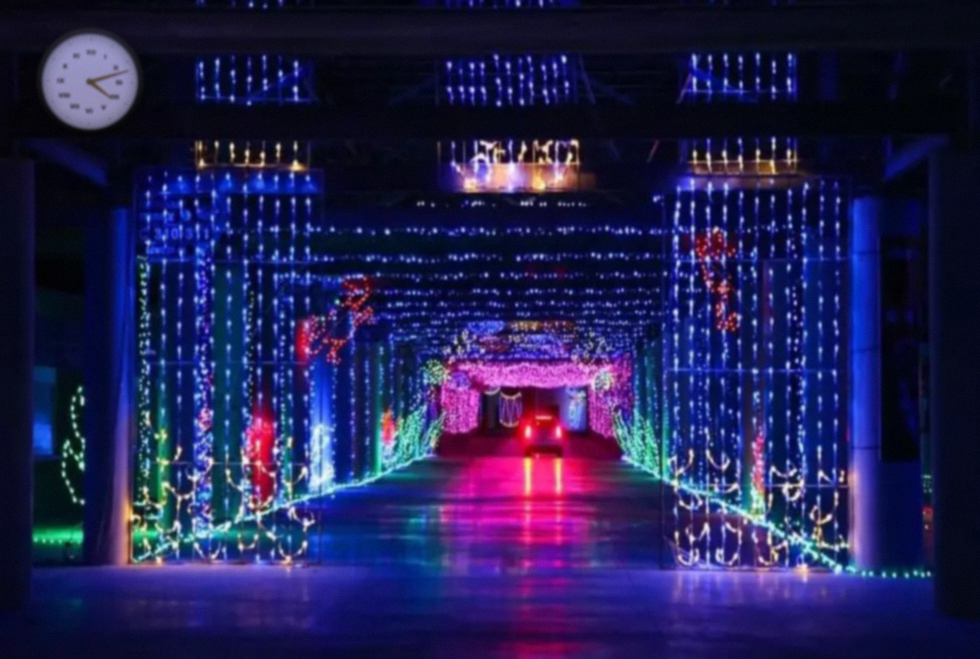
**4:12**
